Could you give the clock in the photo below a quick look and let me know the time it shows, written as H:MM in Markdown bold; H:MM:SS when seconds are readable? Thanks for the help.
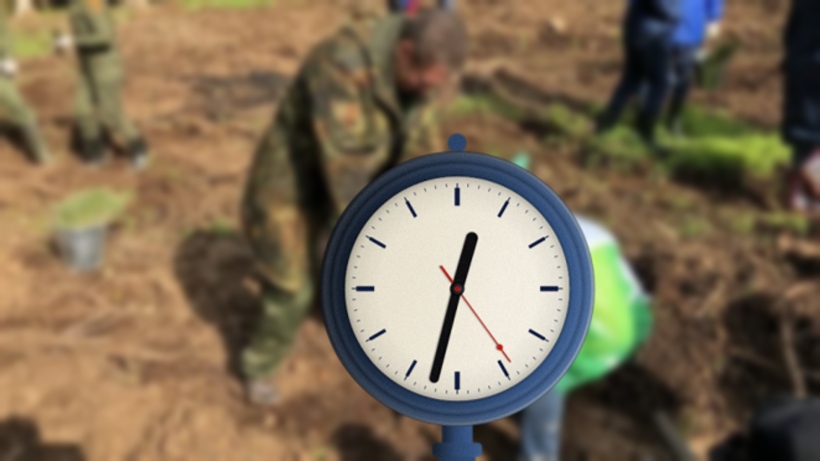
**12:32:24**
